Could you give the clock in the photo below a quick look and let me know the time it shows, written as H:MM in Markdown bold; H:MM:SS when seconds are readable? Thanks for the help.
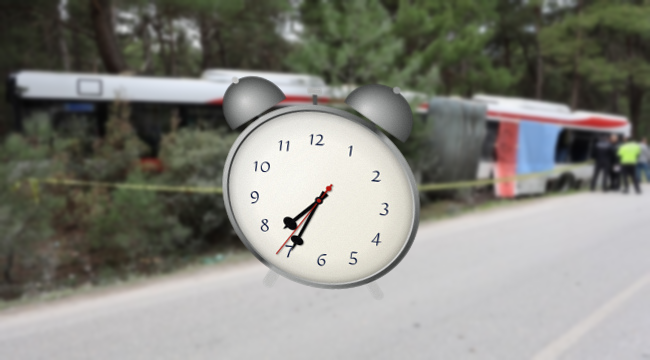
**7:34:36**
